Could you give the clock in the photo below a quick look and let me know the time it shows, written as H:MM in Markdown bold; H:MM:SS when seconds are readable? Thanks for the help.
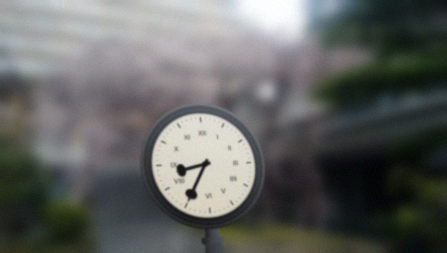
**8:35**
